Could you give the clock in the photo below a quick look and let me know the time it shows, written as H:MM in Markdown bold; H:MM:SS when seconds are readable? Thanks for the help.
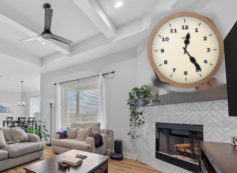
**12:24**
